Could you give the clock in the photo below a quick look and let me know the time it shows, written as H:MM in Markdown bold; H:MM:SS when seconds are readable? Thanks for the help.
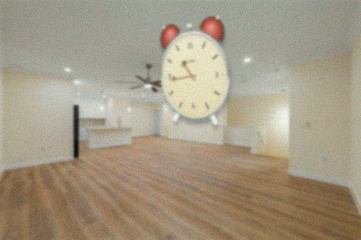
**10:44**
